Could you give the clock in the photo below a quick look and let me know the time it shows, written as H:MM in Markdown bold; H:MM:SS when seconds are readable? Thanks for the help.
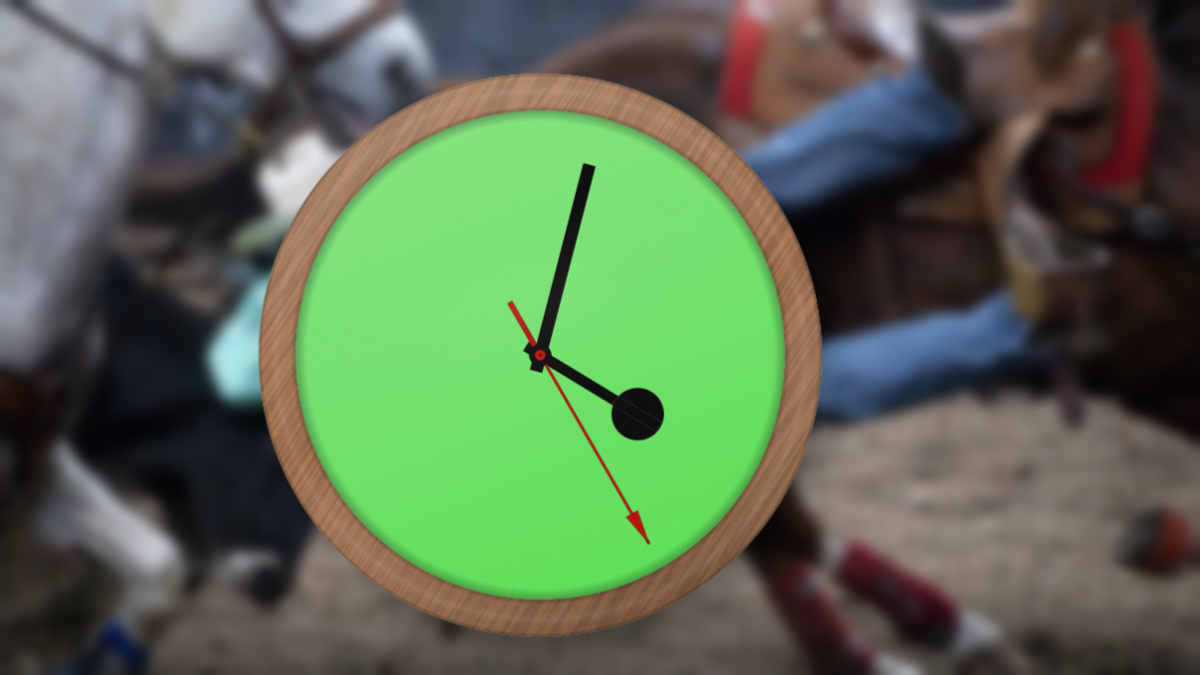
**4:02:25**
